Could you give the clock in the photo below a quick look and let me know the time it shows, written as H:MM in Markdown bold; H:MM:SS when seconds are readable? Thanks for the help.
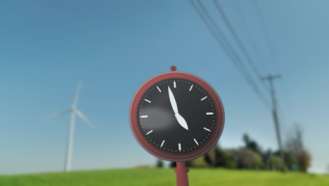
**4:58**
